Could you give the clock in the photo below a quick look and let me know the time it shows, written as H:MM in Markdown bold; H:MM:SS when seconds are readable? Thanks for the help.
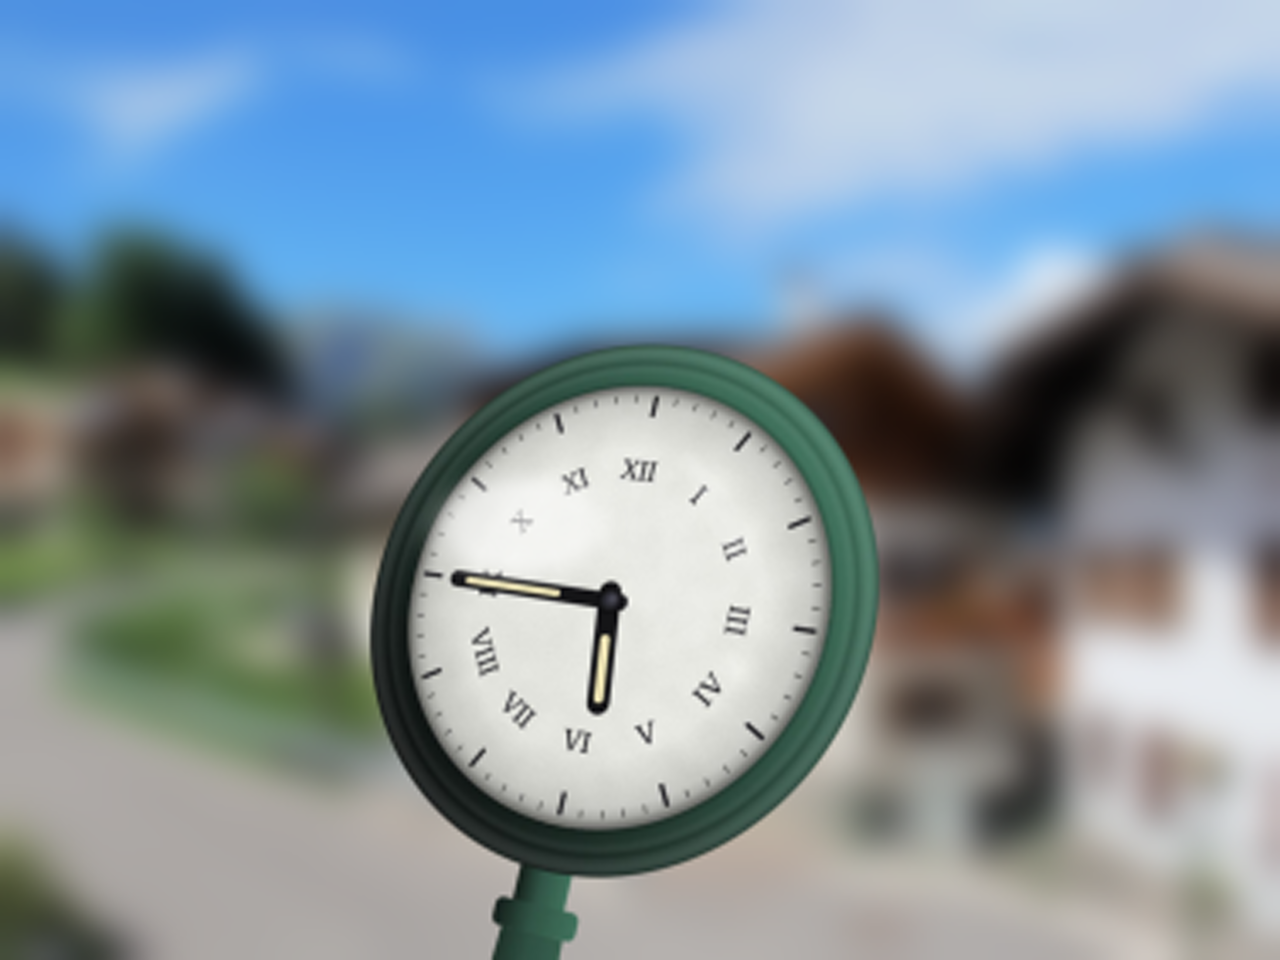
**5:45**
